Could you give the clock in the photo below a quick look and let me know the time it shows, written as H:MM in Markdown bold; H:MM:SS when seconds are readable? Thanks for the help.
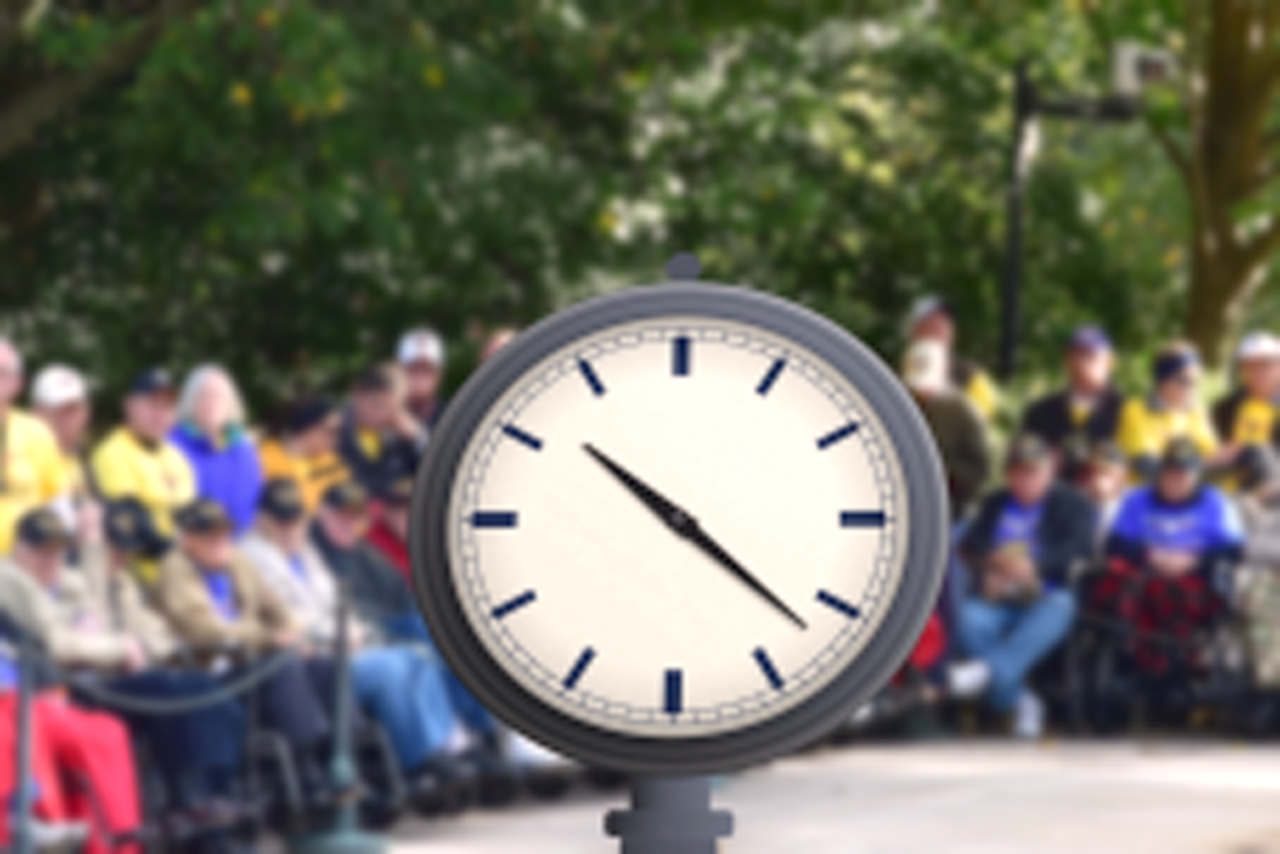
**10:22**
